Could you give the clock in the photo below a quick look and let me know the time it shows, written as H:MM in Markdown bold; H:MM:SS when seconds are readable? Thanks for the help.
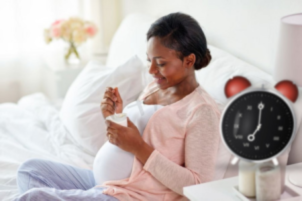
**7:00**
